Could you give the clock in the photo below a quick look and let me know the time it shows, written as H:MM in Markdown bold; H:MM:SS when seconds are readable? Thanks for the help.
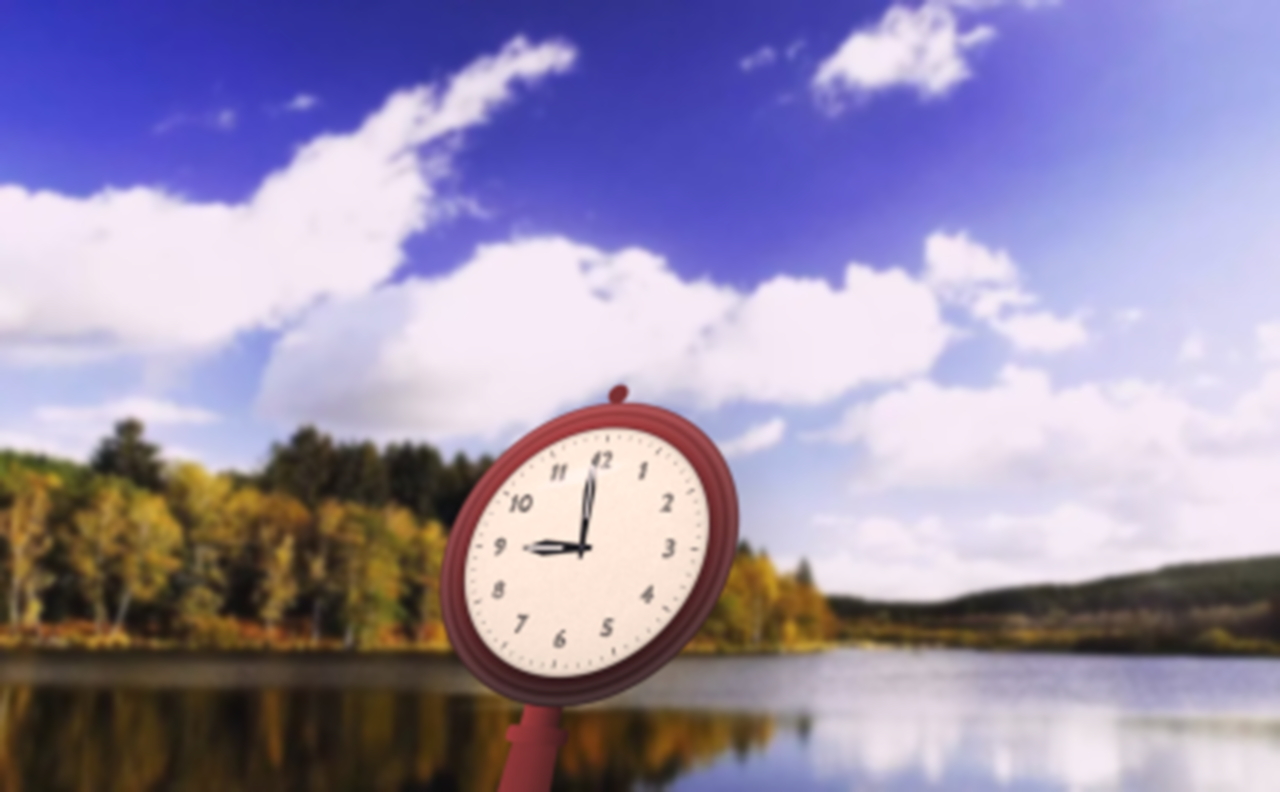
**8:59**
